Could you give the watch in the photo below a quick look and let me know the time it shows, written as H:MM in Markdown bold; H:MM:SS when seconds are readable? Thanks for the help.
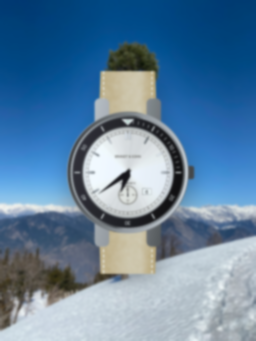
**6:39**
